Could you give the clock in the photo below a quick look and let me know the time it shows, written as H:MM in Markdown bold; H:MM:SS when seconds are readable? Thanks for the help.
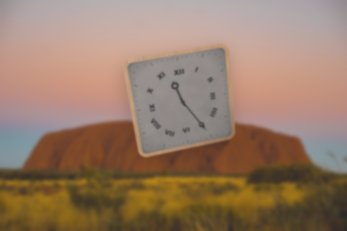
**11:25**
